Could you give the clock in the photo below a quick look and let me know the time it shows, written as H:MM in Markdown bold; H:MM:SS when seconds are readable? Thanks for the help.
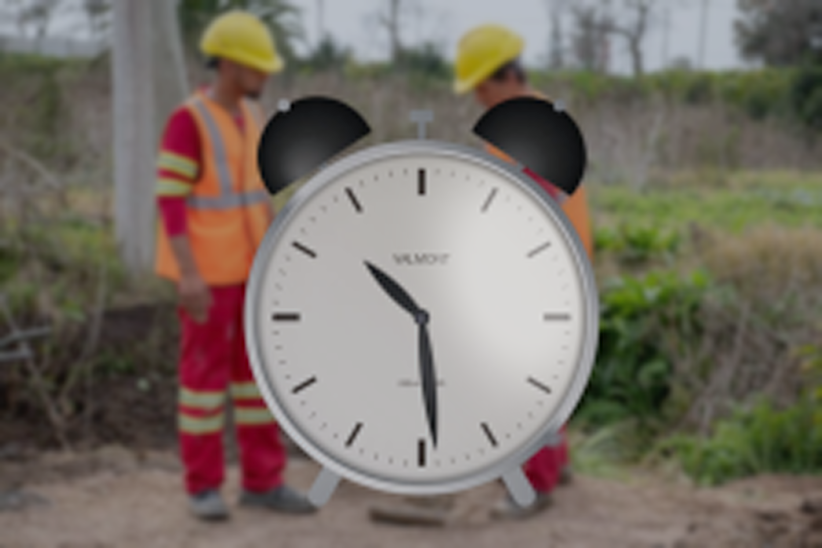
**10:29**
